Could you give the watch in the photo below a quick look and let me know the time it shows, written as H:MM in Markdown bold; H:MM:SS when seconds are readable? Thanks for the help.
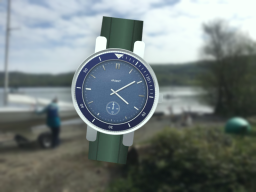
**4:09**
